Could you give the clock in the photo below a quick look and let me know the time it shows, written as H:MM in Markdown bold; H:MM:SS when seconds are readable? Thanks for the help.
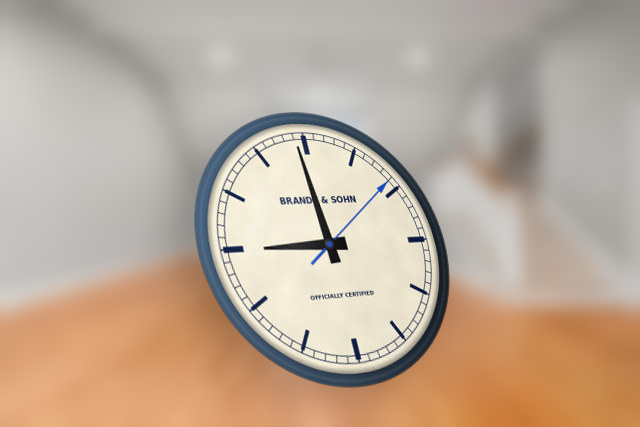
**8:59:09**
